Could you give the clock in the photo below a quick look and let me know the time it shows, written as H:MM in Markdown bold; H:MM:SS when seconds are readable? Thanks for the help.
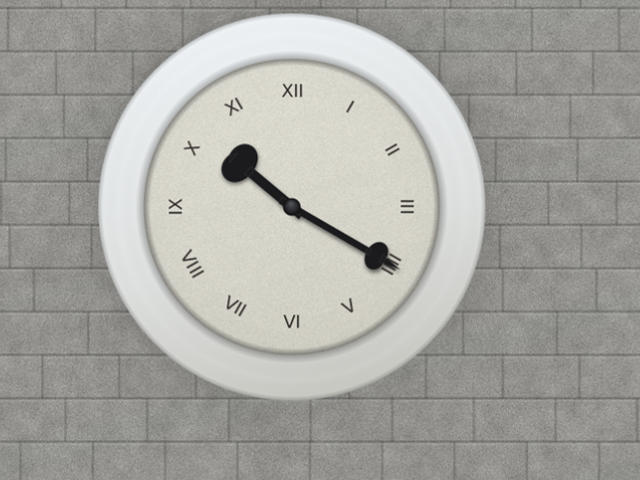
**10:20**
